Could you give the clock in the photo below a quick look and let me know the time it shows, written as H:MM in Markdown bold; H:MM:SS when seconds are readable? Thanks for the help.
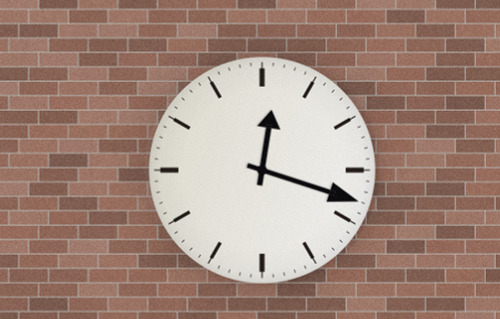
**12:18**
